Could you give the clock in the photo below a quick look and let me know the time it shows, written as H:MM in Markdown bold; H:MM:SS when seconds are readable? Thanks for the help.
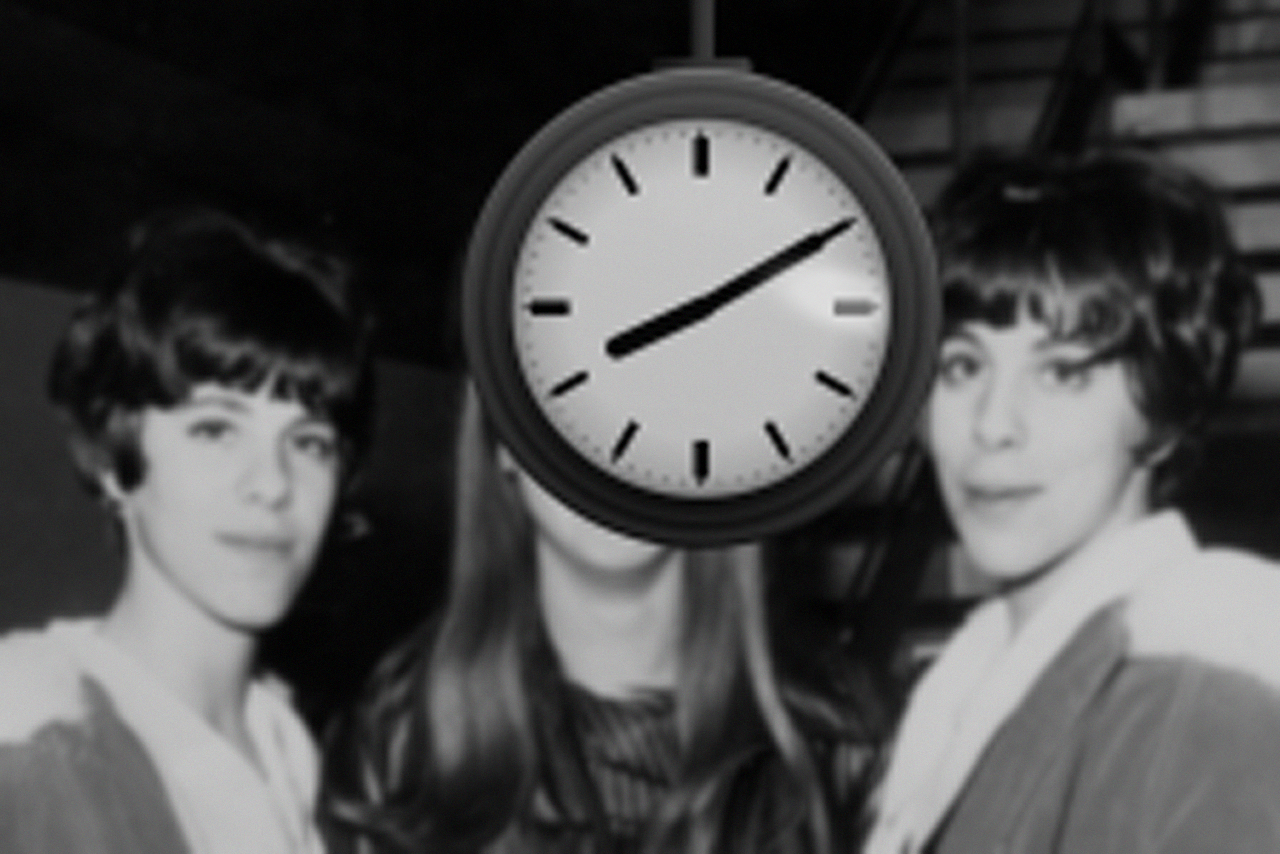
**8:10**
